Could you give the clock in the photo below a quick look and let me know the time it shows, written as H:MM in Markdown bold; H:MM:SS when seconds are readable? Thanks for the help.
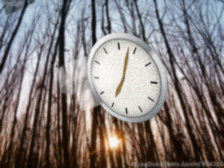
**7:03**
